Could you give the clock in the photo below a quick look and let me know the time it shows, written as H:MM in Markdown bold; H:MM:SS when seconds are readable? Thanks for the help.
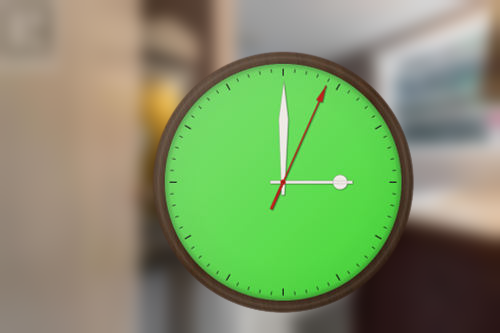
**3:00:04**
